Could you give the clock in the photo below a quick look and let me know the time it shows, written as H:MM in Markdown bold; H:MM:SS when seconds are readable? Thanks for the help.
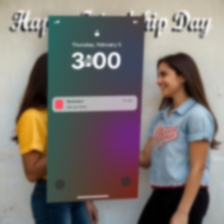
**3:00**
